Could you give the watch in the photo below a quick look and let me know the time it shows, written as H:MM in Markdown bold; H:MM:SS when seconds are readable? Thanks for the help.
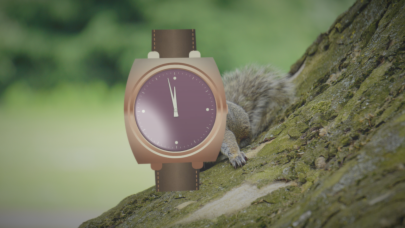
**11:58**
